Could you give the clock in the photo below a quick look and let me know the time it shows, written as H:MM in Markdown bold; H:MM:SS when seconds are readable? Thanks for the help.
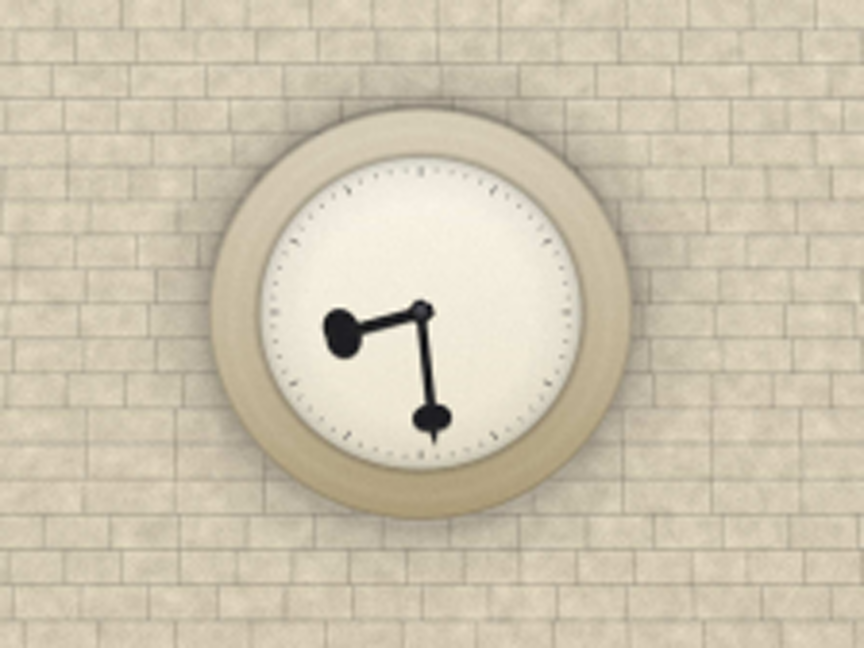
**8:29**
